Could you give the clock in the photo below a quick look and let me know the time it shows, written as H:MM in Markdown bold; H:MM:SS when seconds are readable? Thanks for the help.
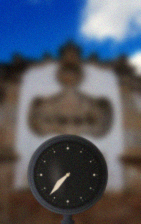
**7:37**
